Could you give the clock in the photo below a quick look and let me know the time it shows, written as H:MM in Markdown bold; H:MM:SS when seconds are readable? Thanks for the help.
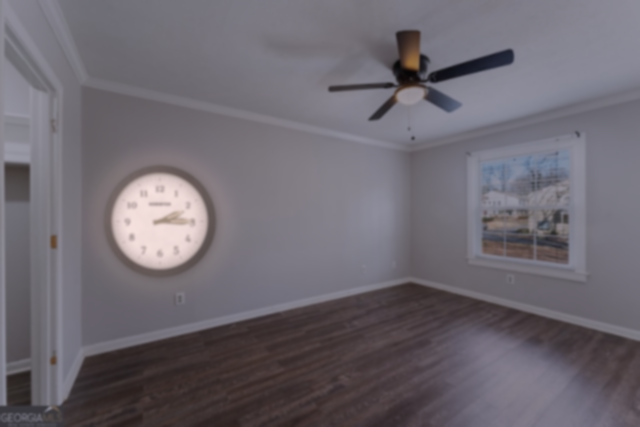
**2:15**
